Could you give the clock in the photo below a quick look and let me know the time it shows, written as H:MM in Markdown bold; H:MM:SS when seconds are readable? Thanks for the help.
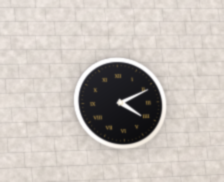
**4:11**
